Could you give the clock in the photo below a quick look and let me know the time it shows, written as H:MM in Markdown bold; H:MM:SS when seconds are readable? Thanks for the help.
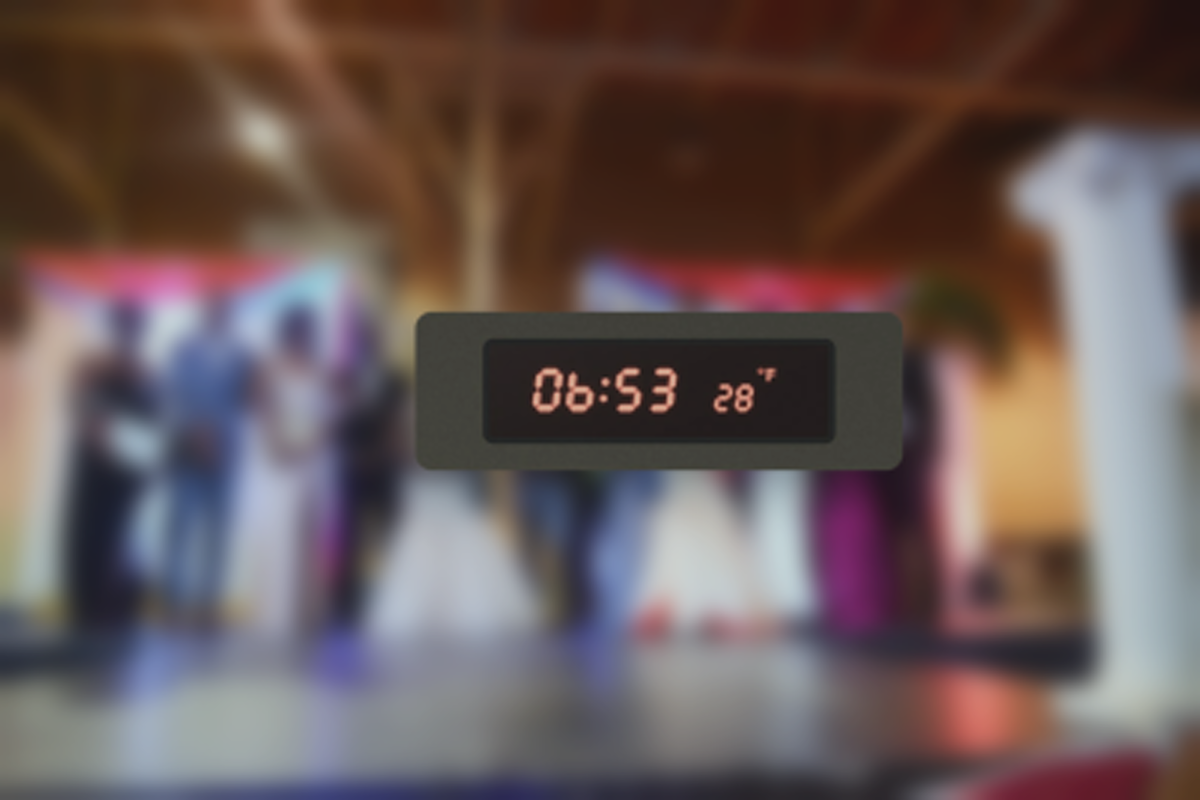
**6:53**
